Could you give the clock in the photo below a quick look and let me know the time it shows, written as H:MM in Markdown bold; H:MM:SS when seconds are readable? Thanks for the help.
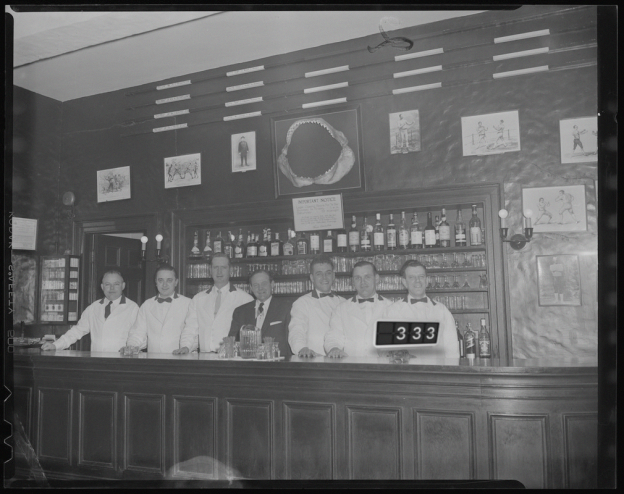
**3:33**
